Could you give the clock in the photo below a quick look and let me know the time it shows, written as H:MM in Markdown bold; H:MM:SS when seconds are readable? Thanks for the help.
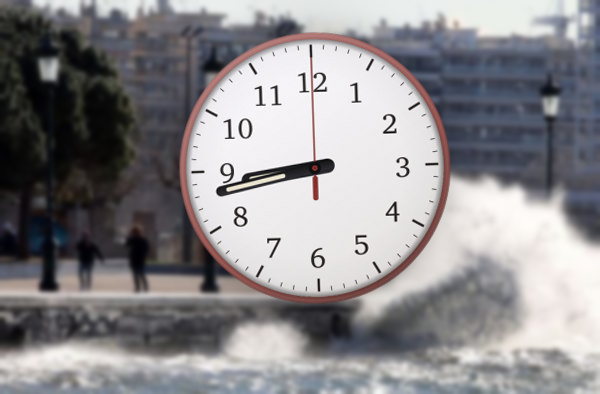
**8:43:00**
